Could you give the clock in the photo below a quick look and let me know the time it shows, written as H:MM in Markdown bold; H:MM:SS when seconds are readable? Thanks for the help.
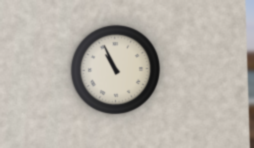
**10:56**
